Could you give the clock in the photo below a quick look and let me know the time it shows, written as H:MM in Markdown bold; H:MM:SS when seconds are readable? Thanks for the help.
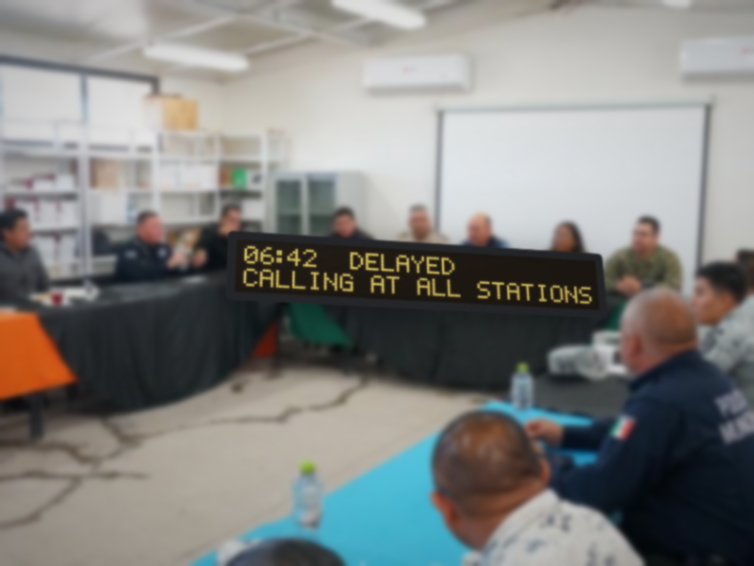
**6:42**
